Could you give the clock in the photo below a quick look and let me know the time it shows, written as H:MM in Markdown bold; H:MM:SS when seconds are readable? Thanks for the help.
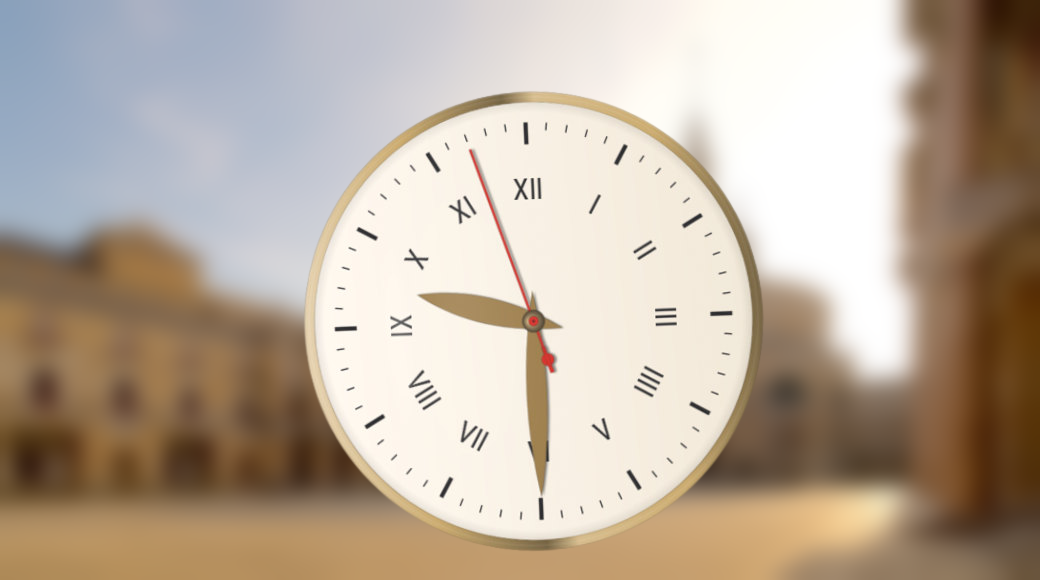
**9:29:57**
